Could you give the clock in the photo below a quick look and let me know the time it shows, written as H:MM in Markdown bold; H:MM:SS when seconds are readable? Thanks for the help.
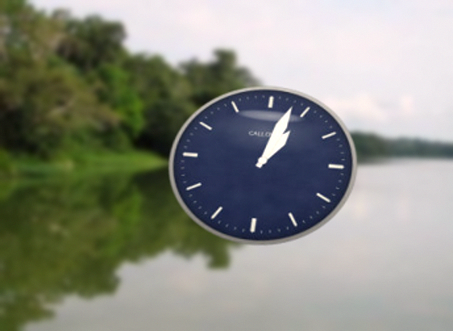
**1:03**
